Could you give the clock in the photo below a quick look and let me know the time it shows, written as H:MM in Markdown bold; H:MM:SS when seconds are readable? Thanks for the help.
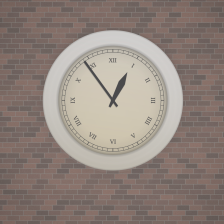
**12:54**
